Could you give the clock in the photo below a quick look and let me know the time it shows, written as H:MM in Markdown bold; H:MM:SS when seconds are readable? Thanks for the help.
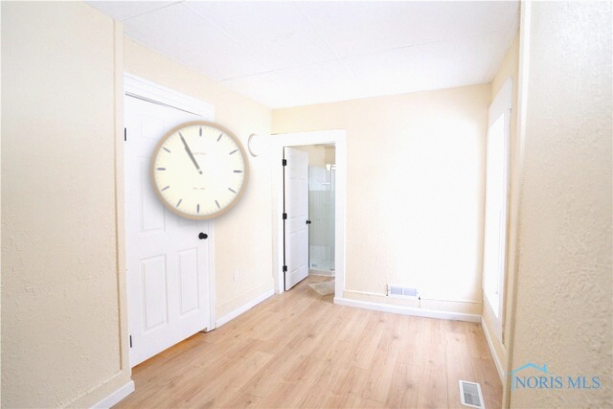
**10:55**
